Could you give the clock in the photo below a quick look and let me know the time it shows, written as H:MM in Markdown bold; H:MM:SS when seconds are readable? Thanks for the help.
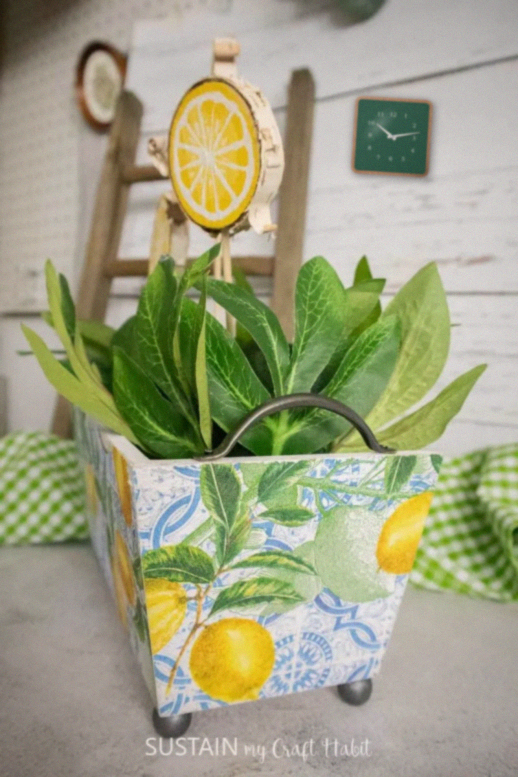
**10:13**
